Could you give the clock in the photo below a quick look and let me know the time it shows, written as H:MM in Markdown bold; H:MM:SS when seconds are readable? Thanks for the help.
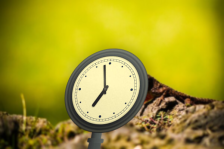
**6:58**
